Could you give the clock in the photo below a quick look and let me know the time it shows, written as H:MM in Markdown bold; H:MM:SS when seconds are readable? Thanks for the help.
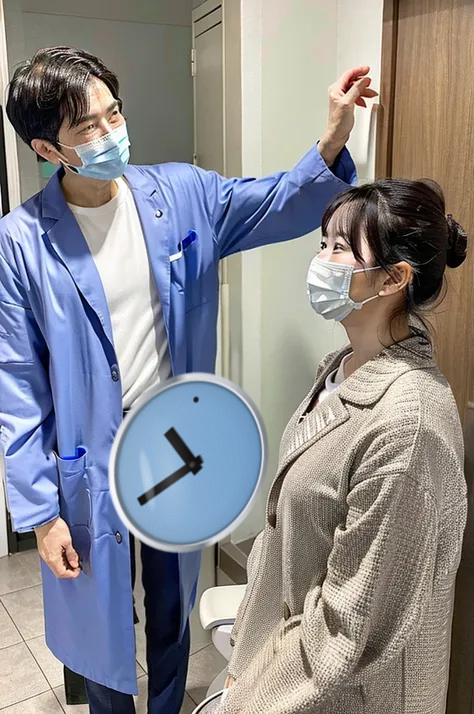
**10:40**
